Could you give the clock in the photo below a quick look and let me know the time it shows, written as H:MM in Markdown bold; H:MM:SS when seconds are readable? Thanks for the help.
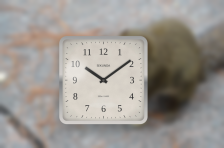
**10:09**
